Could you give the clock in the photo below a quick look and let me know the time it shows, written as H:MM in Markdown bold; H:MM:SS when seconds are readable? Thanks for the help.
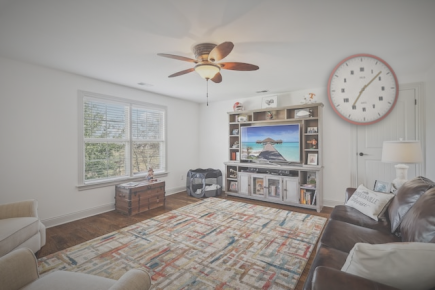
**7:08**
